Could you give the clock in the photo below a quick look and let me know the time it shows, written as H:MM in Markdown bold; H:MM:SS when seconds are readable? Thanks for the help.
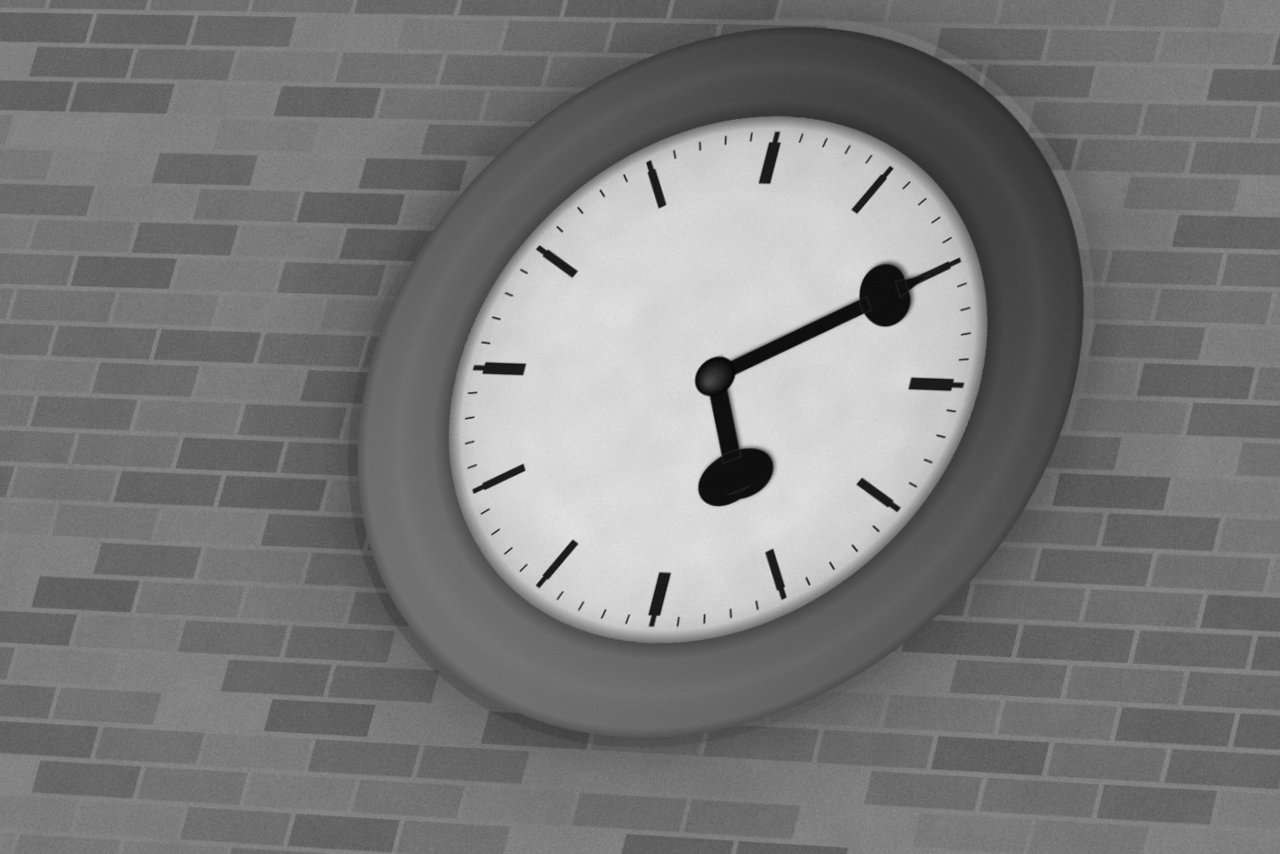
**5:10**
